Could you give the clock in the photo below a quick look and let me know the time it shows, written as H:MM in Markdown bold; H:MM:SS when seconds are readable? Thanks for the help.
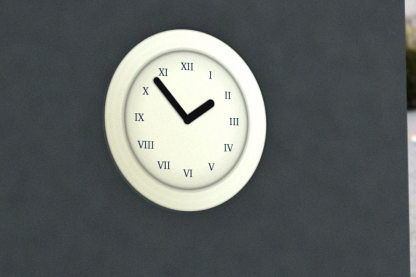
**1:53**
